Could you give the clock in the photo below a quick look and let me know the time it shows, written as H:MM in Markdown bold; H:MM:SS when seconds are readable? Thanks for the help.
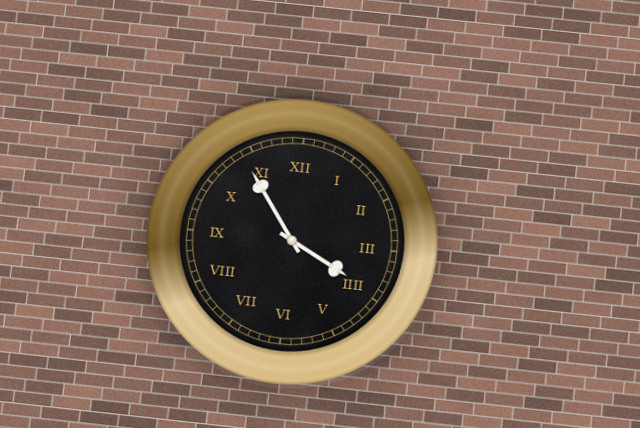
**3:54**
